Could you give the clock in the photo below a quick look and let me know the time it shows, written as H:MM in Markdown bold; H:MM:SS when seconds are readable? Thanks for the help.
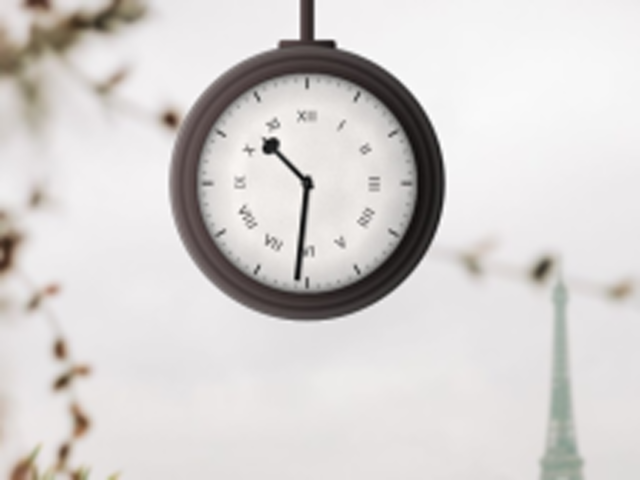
**10:31**
